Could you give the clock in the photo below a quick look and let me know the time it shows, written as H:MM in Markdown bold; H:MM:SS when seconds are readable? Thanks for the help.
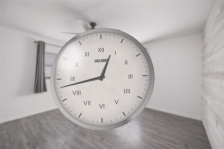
**12:43**
